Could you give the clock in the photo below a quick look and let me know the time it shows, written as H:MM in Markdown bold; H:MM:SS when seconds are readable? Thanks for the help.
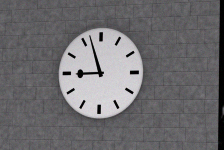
**8:57**
